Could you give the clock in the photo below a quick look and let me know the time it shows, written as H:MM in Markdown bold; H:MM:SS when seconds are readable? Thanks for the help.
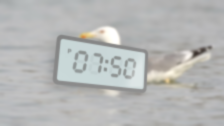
**7:50**
